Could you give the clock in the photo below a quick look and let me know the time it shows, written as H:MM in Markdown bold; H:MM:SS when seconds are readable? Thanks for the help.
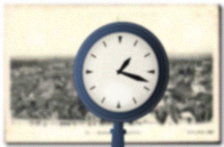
**1:18**
